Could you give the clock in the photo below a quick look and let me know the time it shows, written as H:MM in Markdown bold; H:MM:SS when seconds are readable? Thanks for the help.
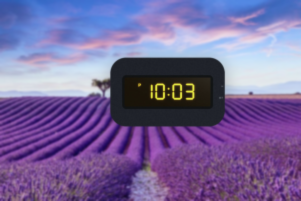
**10:03**
